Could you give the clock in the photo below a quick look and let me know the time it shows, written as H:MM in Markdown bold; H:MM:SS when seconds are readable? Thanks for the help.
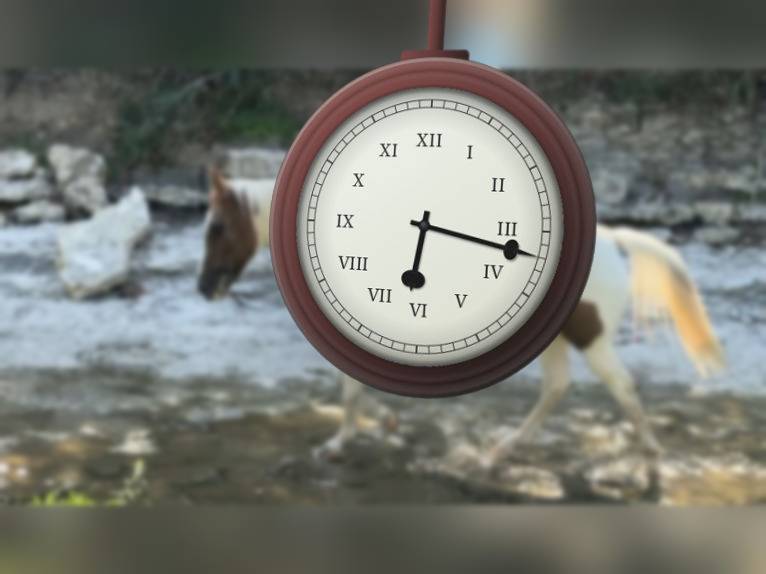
**6:17**
